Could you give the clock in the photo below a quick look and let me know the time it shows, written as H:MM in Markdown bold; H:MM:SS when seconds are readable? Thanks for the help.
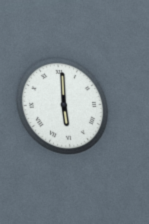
**6:01**
